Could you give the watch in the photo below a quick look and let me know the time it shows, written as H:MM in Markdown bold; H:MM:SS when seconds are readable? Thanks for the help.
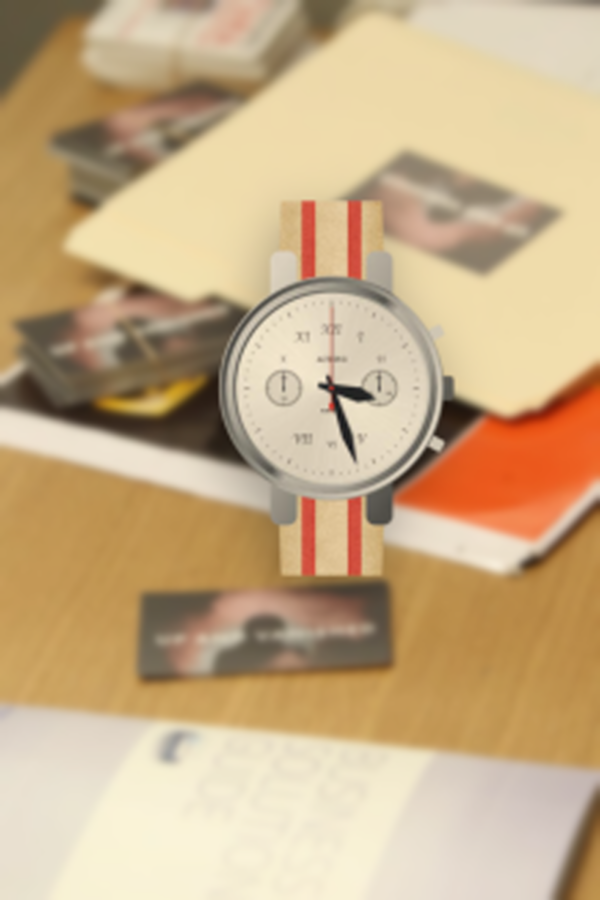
**3:27**
